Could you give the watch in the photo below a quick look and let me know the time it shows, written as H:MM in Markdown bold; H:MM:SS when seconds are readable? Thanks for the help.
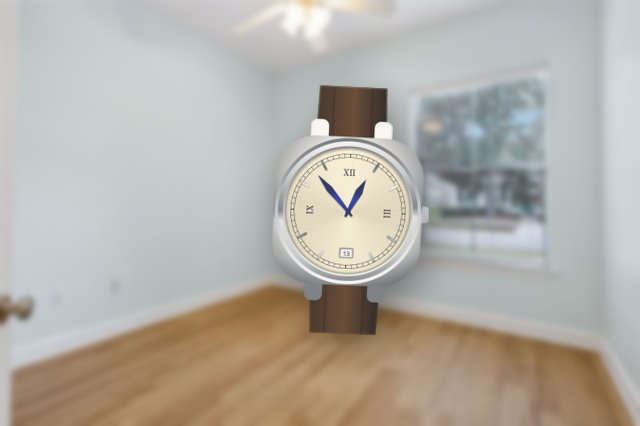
**12:53**
